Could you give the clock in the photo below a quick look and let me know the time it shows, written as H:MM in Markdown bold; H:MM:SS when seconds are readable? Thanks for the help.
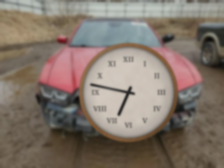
**6:47**
